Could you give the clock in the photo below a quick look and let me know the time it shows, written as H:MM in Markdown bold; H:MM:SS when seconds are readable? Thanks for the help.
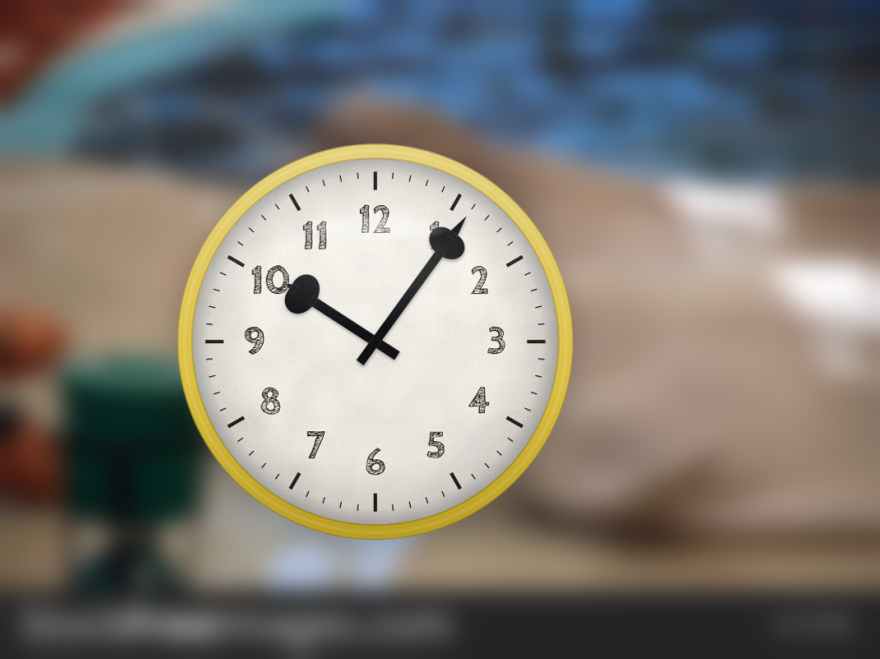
**10:06**
